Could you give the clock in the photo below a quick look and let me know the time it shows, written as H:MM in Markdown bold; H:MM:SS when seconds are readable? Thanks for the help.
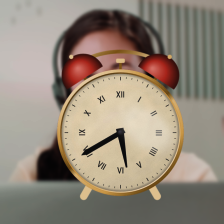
**5:40**
